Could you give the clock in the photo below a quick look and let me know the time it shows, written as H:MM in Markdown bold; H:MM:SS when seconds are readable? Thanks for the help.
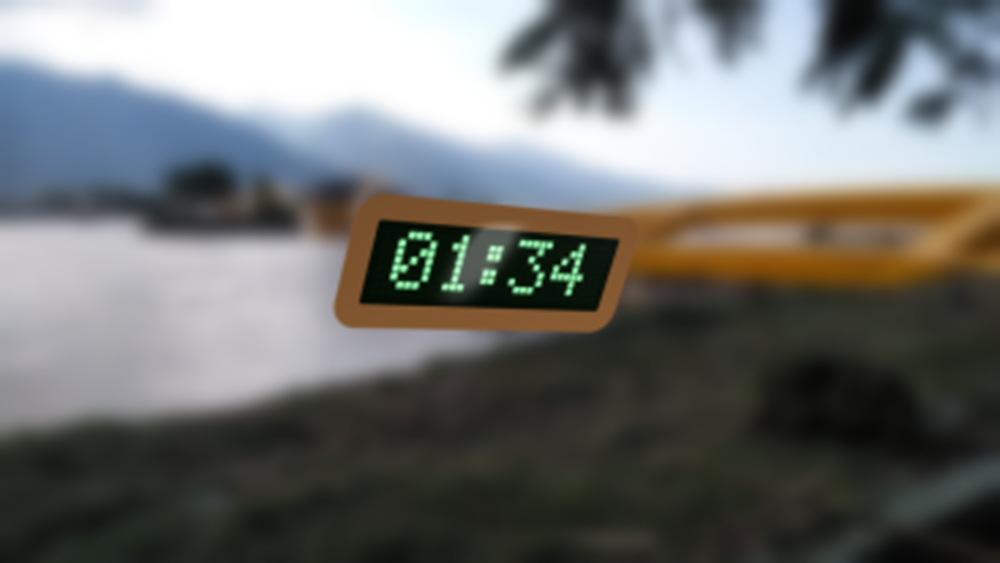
**1:34**
